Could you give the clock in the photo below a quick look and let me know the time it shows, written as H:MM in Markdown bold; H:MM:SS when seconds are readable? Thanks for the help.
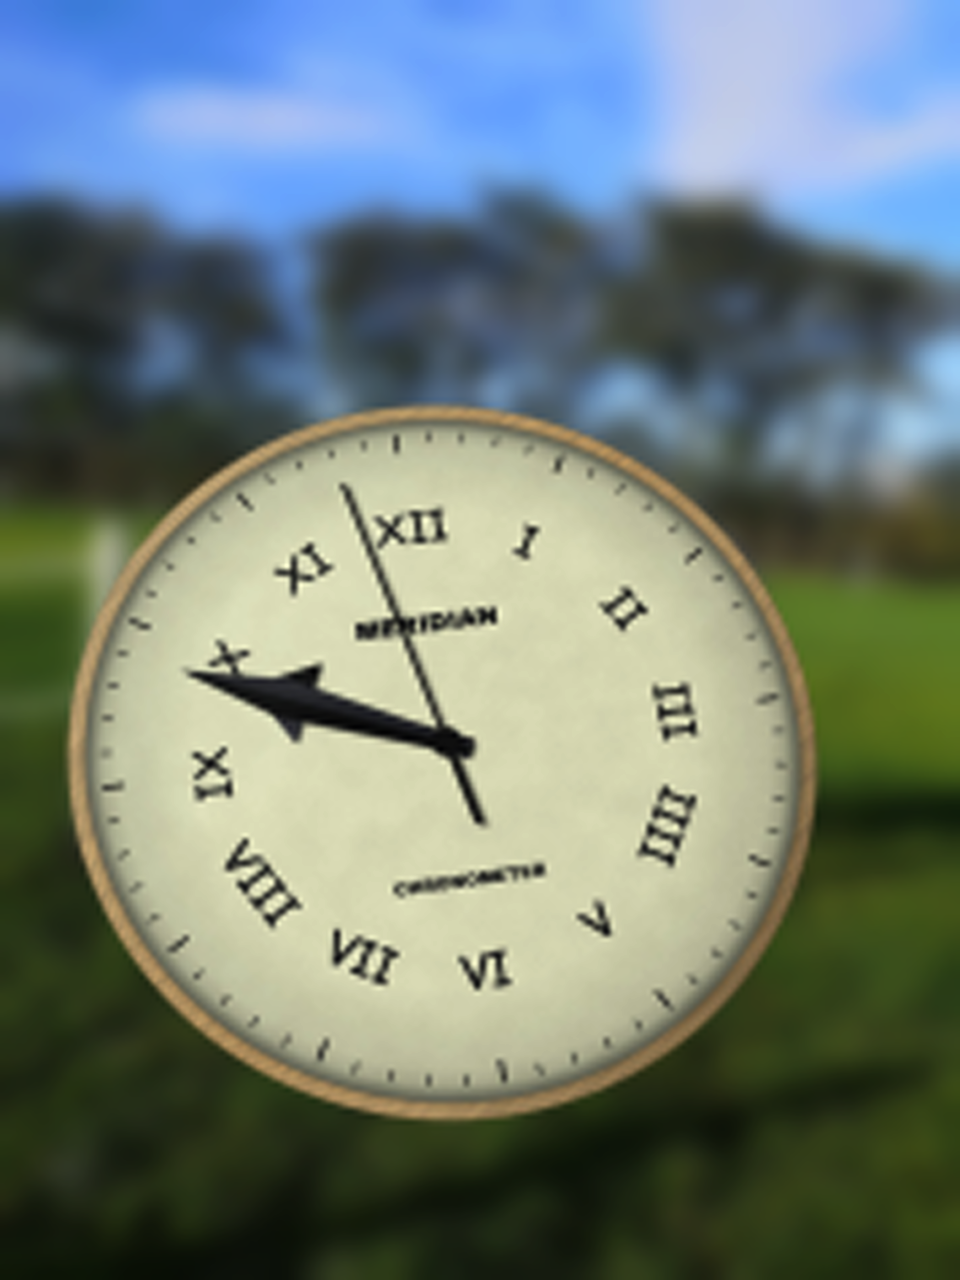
**9:48:58**
